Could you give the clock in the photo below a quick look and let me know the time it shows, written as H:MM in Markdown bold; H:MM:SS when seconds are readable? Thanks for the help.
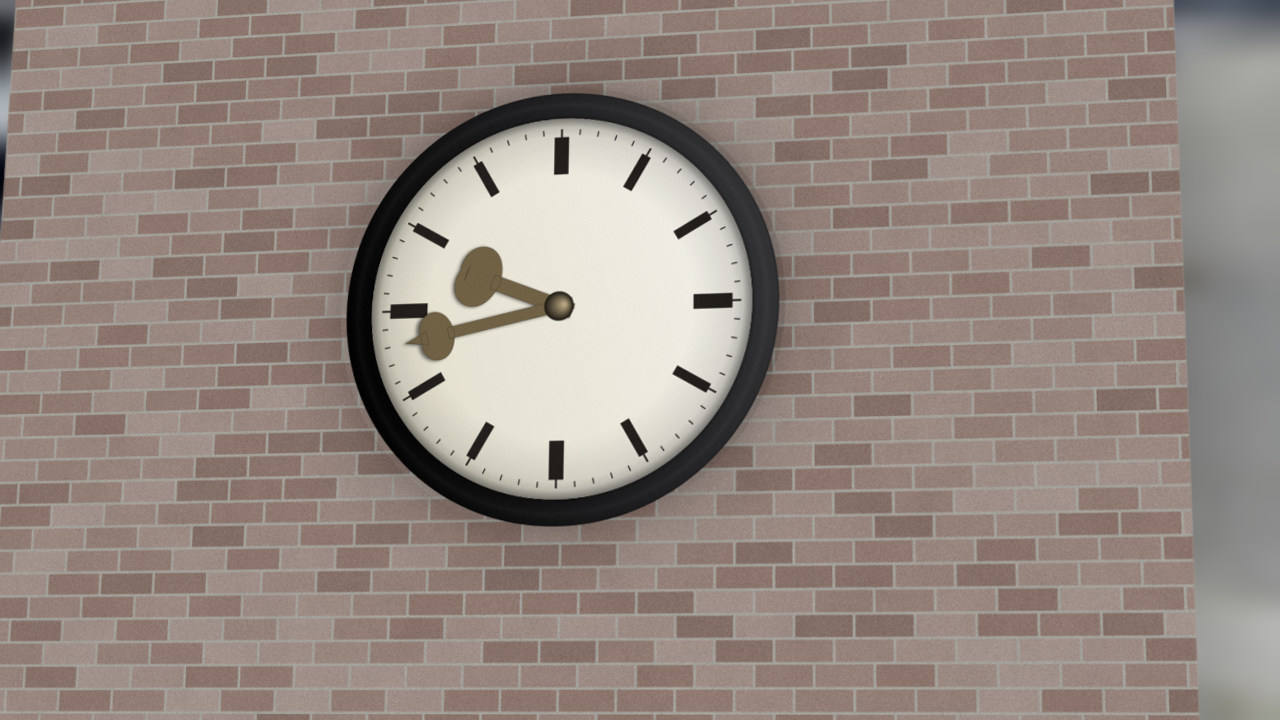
**9:43**
